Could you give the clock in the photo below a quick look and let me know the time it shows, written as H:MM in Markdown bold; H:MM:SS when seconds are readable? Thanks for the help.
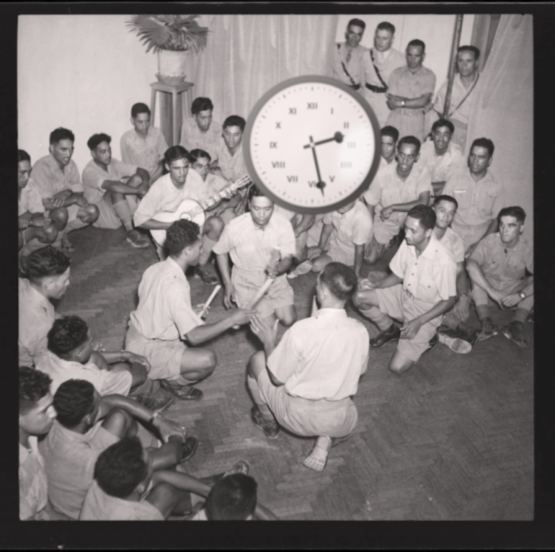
**2:28**
